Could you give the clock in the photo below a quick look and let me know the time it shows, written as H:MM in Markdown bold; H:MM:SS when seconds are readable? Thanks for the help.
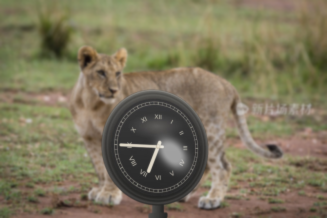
**6:45**
